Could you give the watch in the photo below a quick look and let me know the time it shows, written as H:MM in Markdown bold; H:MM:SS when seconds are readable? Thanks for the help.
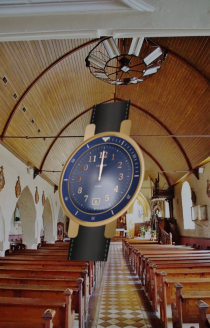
**12:00**
